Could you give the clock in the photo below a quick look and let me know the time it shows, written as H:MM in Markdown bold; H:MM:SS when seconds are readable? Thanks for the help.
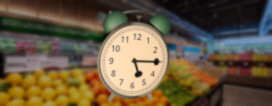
**5:15**
